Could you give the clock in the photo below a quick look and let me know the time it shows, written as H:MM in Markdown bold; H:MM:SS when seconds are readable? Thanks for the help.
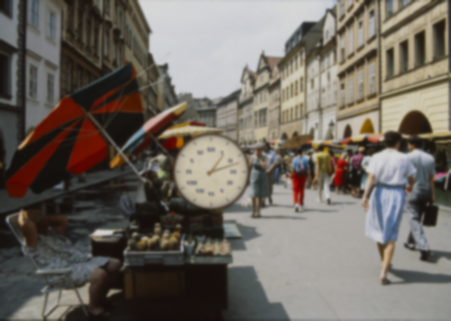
**1:12**
